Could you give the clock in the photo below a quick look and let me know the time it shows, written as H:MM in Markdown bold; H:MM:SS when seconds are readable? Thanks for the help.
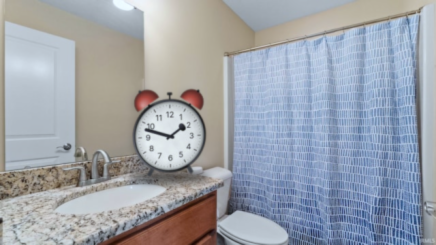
**1:48**
